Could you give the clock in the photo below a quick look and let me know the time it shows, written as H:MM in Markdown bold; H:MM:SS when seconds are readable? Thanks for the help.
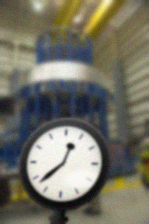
**12:38**
